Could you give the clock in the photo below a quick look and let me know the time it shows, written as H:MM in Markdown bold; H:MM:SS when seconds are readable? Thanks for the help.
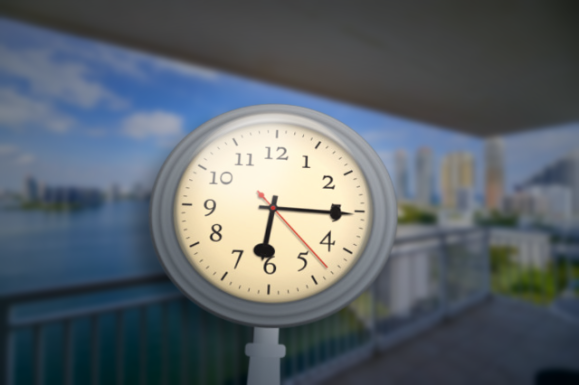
**6:15:23**
